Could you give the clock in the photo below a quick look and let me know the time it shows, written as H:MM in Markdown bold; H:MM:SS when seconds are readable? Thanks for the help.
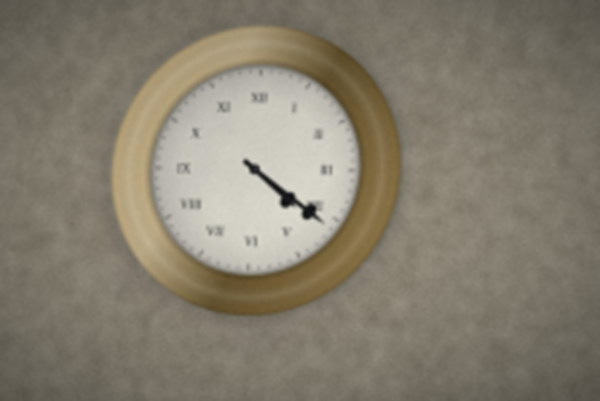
**4:21**
